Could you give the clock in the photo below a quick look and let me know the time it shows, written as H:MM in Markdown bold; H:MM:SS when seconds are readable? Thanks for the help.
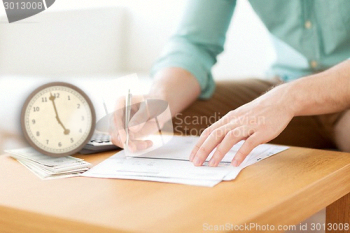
**4:58**
